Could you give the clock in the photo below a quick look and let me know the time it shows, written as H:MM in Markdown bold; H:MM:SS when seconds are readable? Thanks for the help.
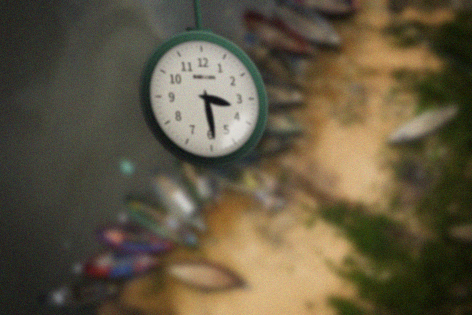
**3:29**
